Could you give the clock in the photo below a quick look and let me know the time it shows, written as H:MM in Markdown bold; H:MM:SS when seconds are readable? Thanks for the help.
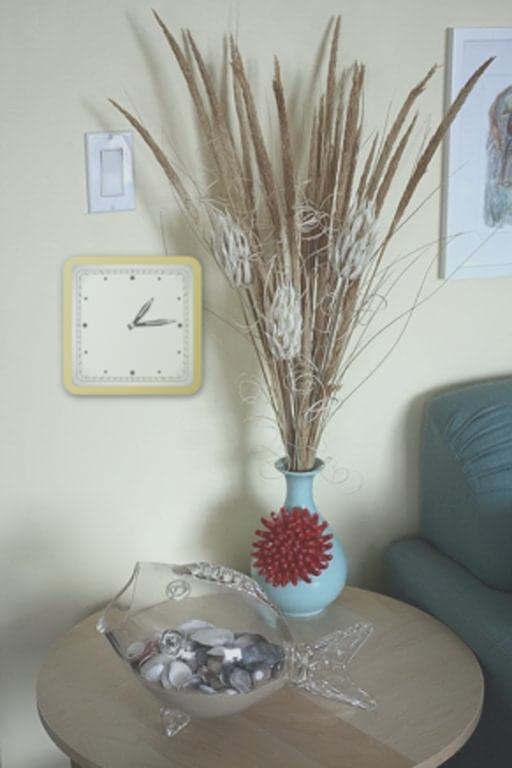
**1:14**
